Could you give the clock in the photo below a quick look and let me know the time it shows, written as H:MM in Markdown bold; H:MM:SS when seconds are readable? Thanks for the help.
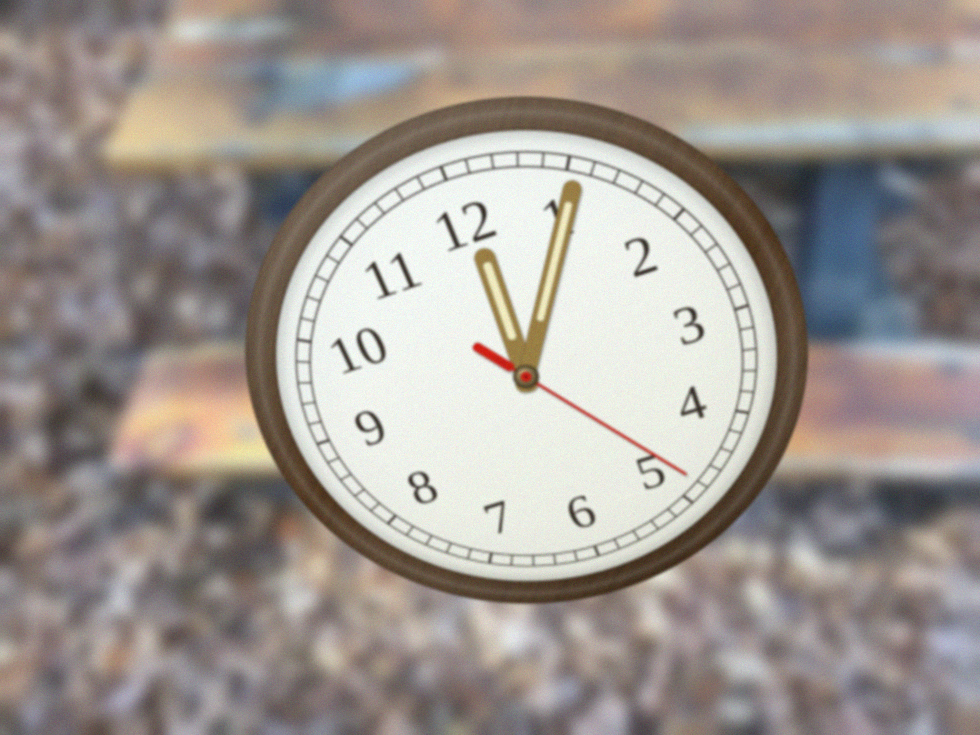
**12:05:24**
